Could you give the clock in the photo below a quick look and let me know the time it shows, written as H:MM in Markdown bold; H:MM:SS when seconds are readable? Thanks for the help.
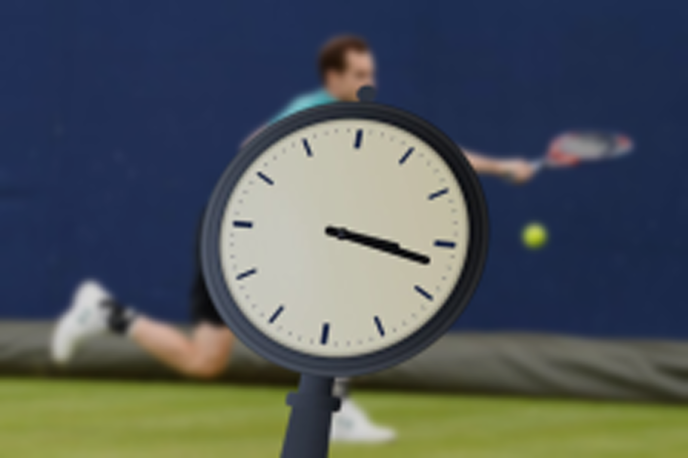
**3:17**
